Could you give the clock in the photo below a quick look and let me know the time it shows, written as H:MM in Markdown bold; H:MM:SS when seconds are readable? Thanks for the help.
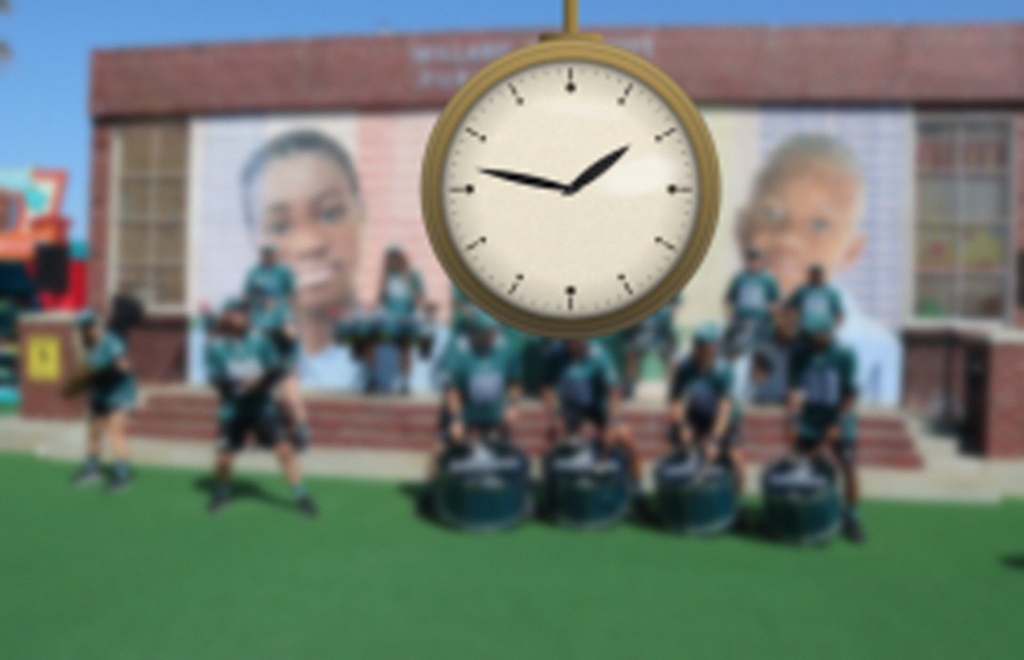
**1:47**
